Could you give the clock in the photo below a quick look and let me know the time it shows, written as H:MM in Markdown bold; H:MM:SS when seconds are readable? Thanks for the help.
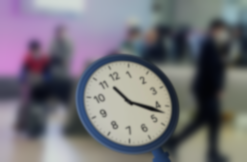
**11:22**
